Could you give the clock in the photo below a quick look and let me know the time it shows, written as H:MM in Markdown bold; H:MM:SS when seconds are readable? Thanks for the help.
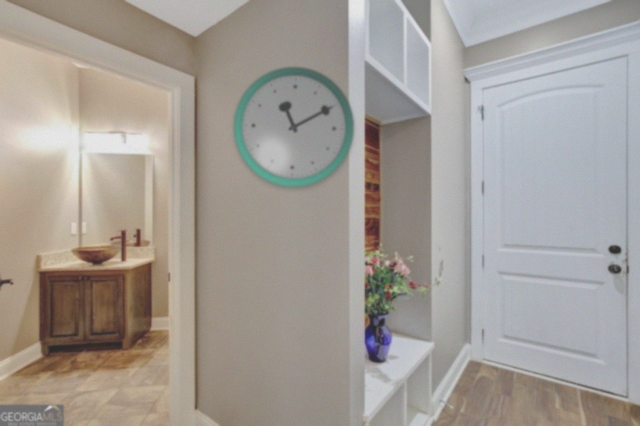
**11:10**
